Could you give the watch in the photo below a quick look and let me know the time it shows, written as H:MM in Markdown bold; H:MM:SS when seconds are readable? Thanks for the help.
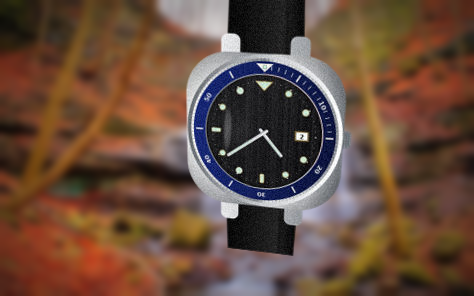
**4:39**
